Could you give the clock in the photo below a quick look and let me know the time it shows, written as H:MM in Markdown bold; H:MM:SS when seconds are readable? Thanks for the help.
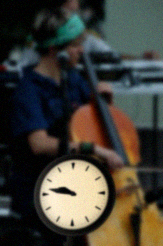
**9:47**
